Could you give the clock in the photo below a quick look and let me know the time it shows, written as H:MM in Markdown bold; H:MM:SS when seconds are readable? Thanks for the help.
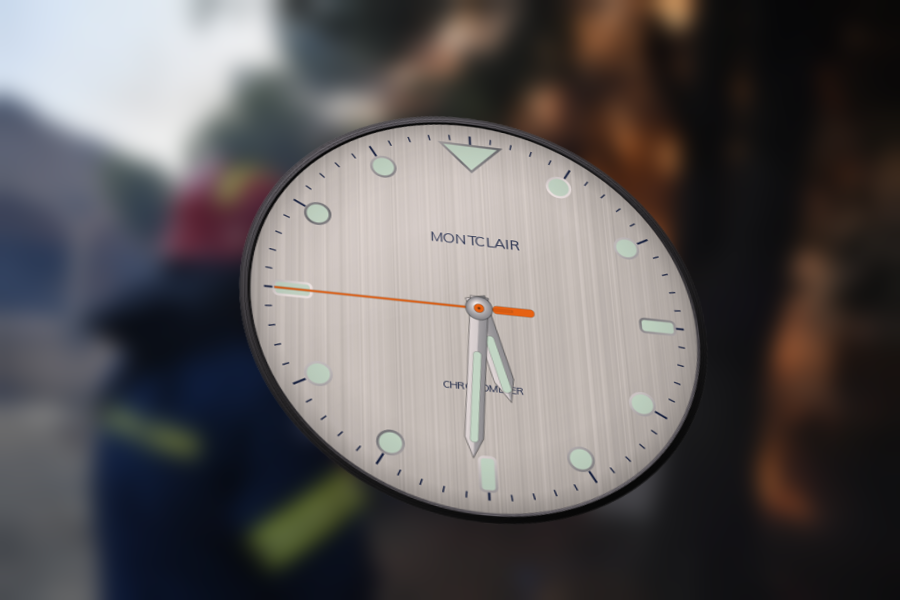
**5:30:45**
